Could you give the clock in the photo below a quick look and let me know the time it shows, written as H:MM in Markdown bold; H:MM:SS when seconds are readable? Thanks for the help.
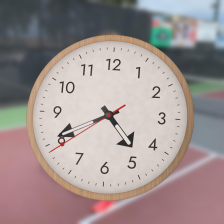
**4:40:39**
